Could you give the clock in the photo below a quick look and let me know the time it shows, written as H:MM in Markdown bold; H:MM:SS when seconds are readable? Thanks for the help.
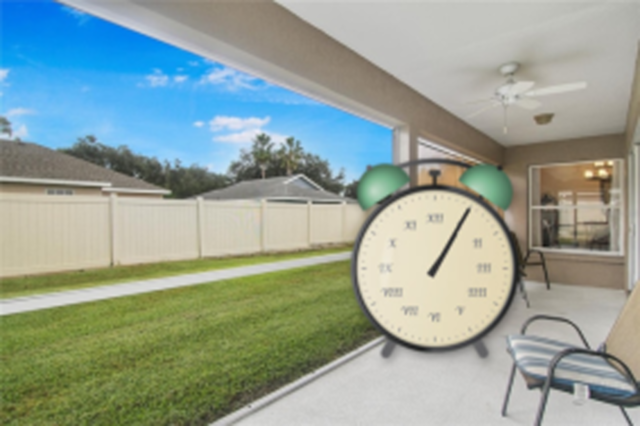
**1:05**
